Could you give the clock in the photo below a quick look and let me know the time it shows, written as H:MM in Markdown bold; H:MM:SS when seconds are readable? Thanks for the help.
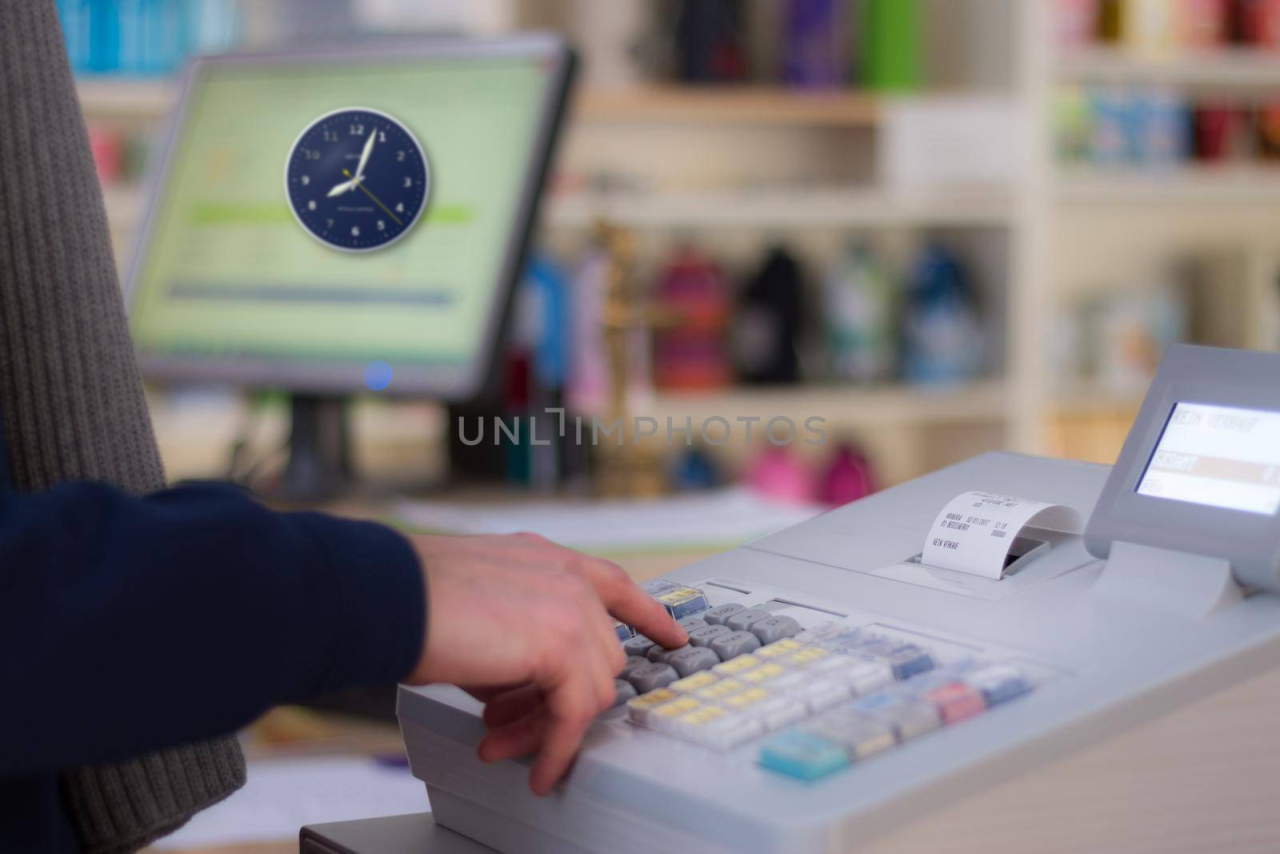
**8:03:22**
